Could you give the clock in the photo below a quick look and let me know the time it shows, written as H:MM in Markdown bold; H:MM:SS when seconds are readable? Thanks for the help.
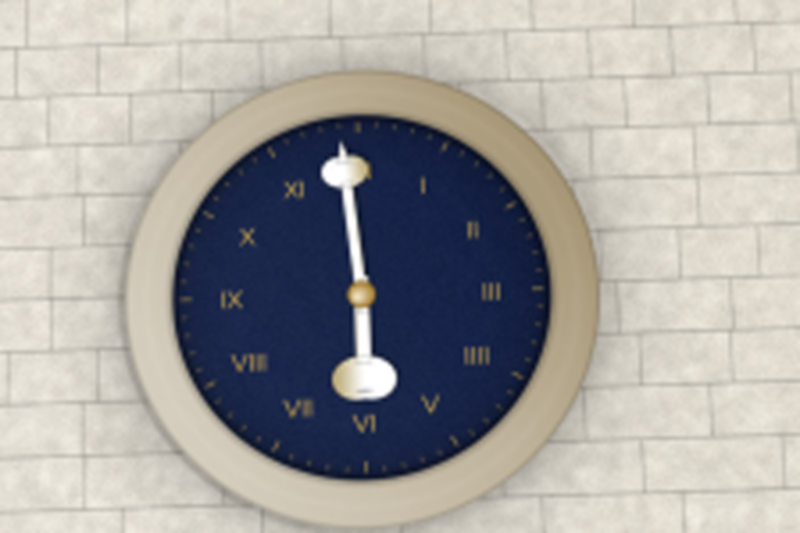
**5:59**
